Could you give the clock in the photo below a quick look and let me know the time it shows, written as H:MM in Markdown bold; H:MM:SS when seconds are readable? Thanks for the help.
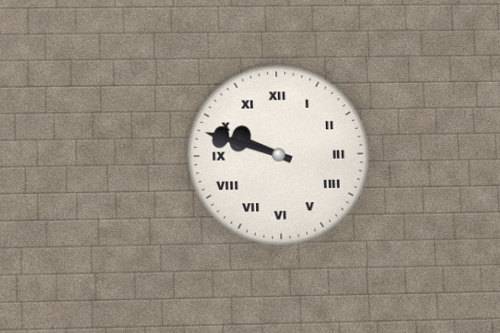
**9:48**
